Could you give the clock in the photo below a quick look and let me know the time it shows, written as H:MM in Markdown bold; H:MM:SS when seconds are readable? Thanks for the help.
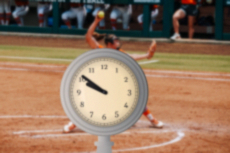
**9:51**
